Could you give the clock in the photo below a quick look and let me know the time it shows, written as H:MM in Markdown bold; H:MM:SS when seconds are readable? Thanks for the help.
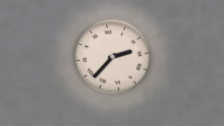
**2:38**
